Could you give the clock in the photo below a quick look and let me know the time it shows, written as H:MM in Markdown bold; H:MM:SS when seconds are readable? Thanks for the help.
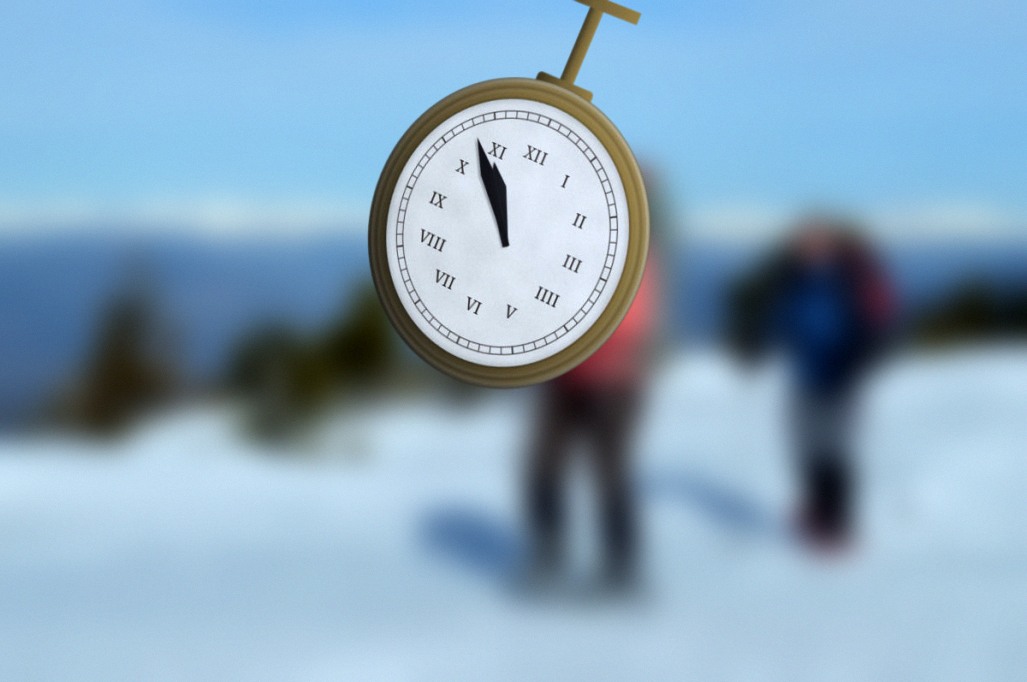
**10:53**
